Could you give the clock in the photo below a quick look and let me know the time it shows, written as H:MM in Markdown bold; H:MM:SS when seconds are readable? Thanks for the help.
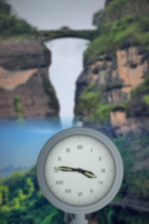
**3:46**
